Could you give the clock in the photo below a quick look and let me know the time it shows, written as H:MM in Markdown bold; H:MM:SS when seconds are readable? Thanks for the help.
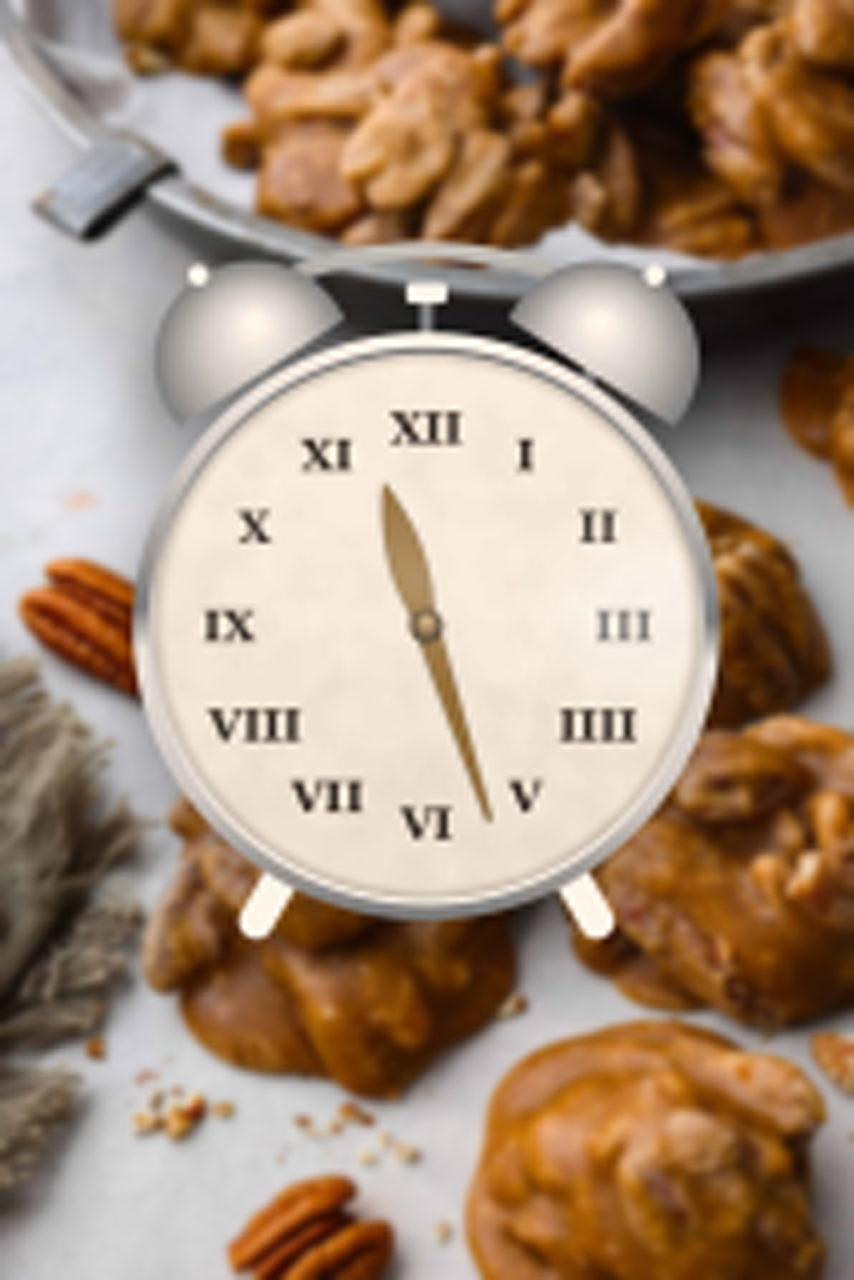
**11:27**
